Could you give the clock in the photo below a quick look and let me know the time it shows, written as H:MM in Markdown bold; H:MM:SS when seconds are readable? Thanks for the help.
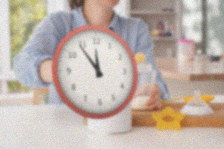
**11:54**
